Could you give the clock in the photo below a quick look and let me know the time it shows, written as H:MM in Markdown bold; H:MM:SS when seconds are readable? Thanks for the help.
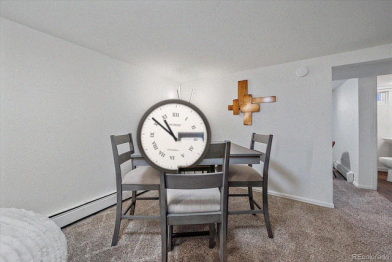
**10:51**
